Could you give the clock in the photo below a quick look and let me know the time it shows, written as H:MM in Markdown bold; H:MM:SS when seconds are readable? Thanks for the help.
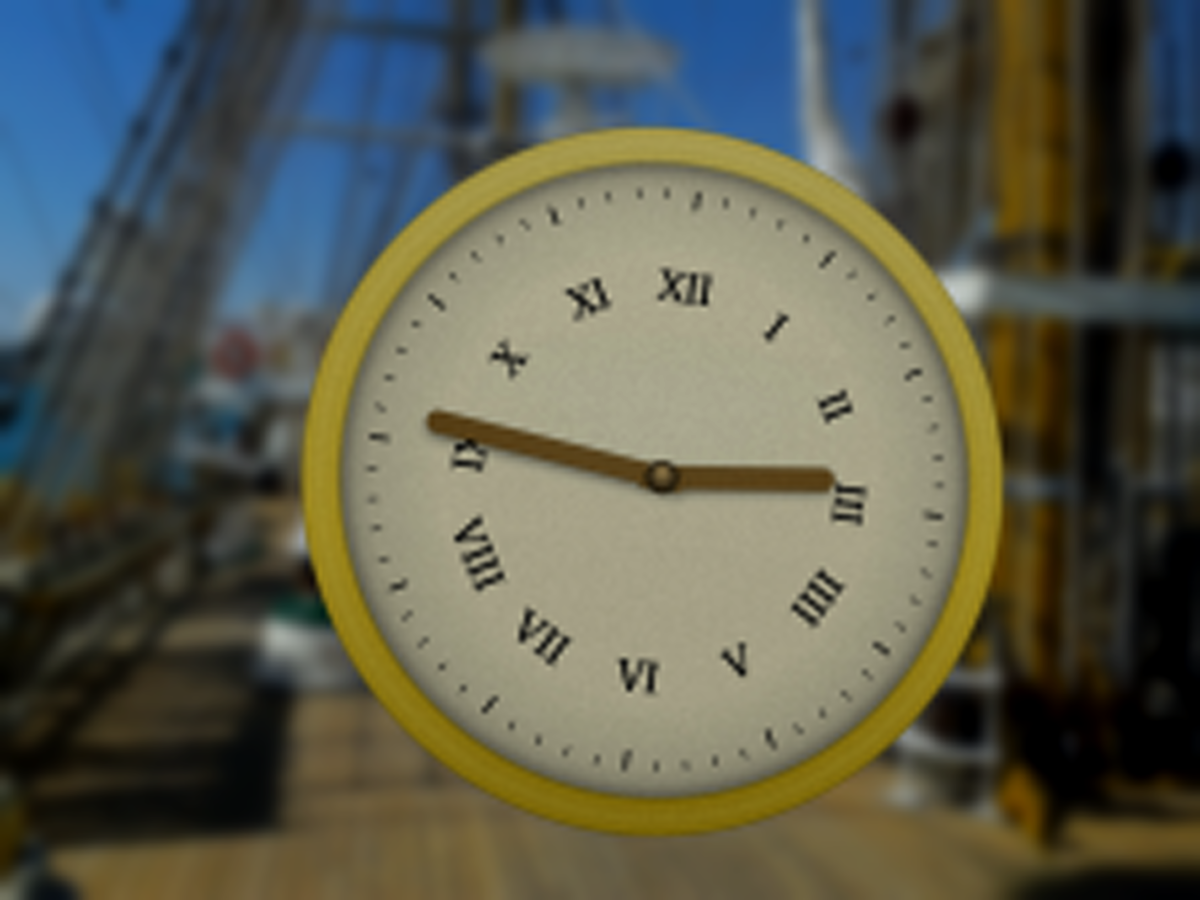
**2:46**
